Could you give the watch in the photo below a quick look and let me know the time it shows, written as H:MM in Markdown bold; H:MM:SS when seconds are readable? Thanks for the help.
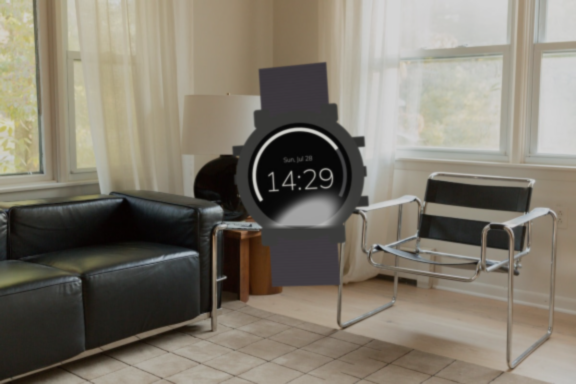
**14:29**
